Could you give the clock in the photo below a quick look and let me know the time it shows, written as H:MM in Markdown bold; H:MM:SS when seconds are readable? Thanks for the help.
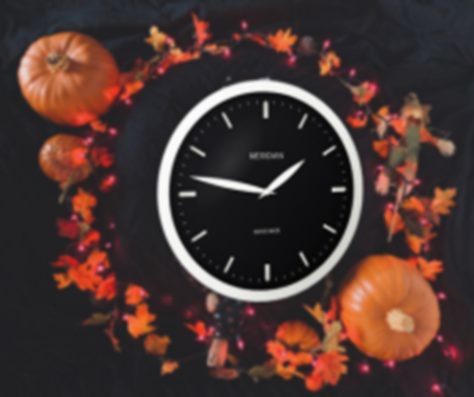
**1:47**
